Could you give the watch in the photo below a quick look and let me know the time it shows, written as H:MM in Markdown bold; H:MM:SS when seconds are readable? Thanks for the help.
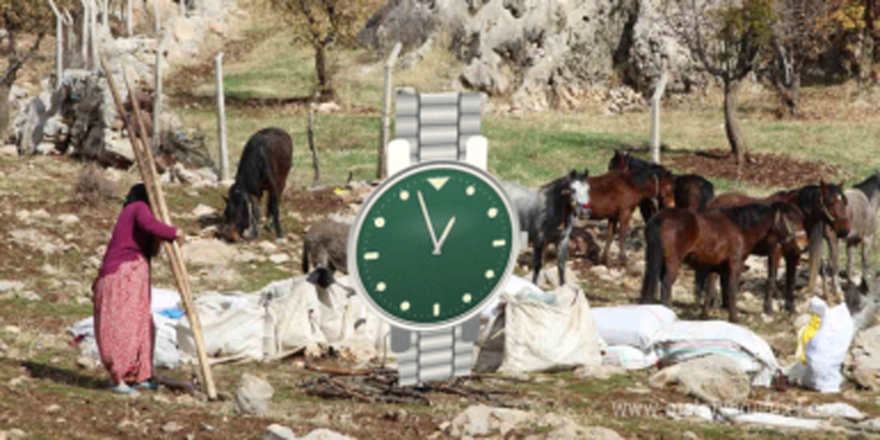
**12:57**
